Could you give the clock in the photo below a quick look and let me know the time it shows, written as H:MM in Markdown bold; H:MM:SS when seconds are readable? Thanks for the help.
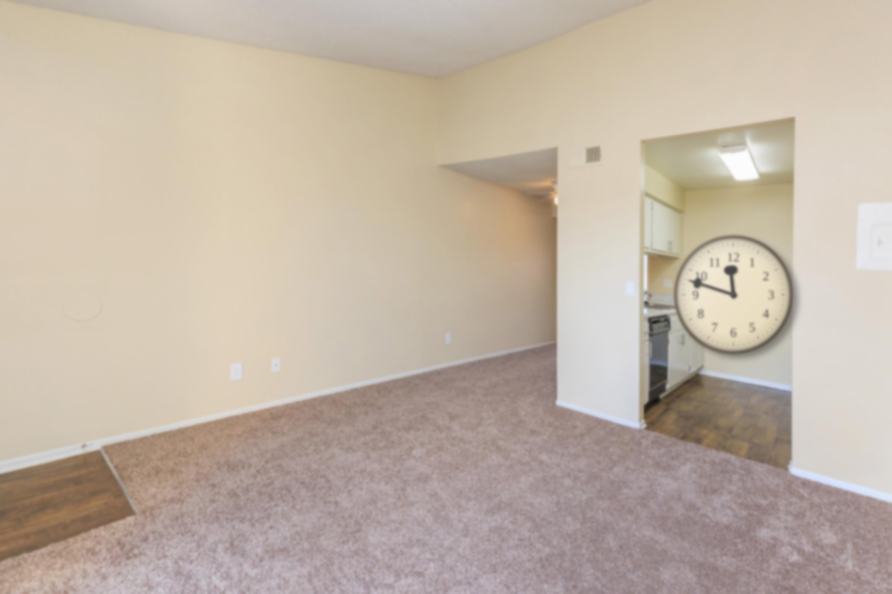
**11:48**
